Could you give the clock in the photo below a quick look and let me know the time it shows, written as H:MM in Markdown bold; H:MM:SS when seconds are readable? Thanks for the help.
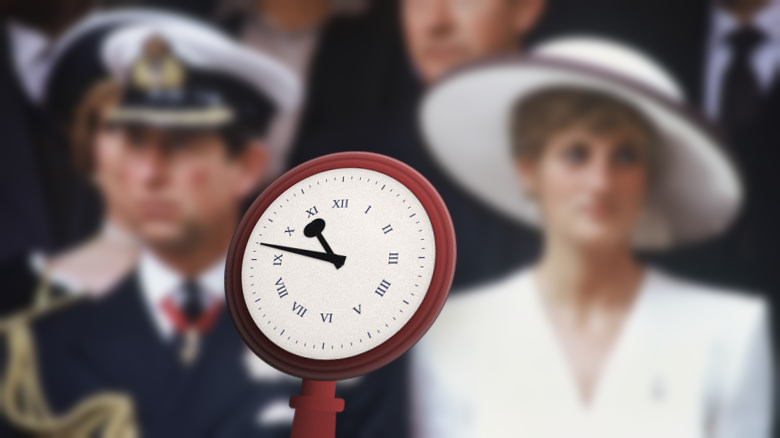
**10:47**
